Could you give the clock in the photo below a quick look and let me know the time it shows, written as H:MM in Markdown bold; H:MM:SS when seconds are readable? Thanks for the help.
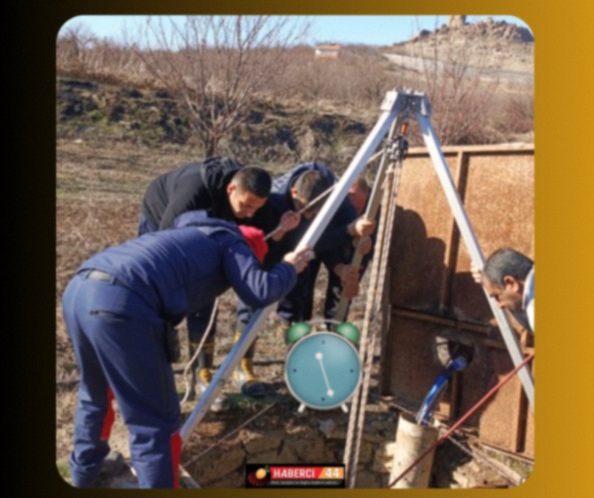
**11:27**
